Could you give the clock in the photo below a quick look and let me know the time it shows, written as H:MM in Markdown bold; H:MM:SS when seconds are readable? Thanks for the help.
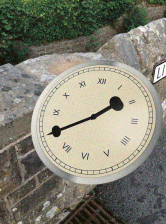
**1:40**
